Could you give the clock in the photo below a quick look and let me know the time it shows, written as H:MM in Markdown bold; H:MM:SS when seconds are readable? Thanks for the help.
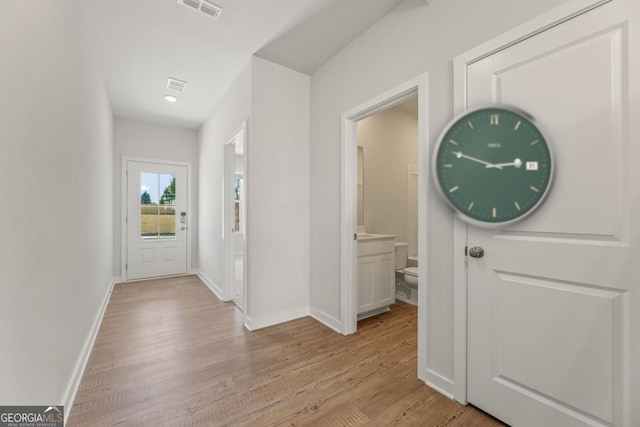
**2:48**
